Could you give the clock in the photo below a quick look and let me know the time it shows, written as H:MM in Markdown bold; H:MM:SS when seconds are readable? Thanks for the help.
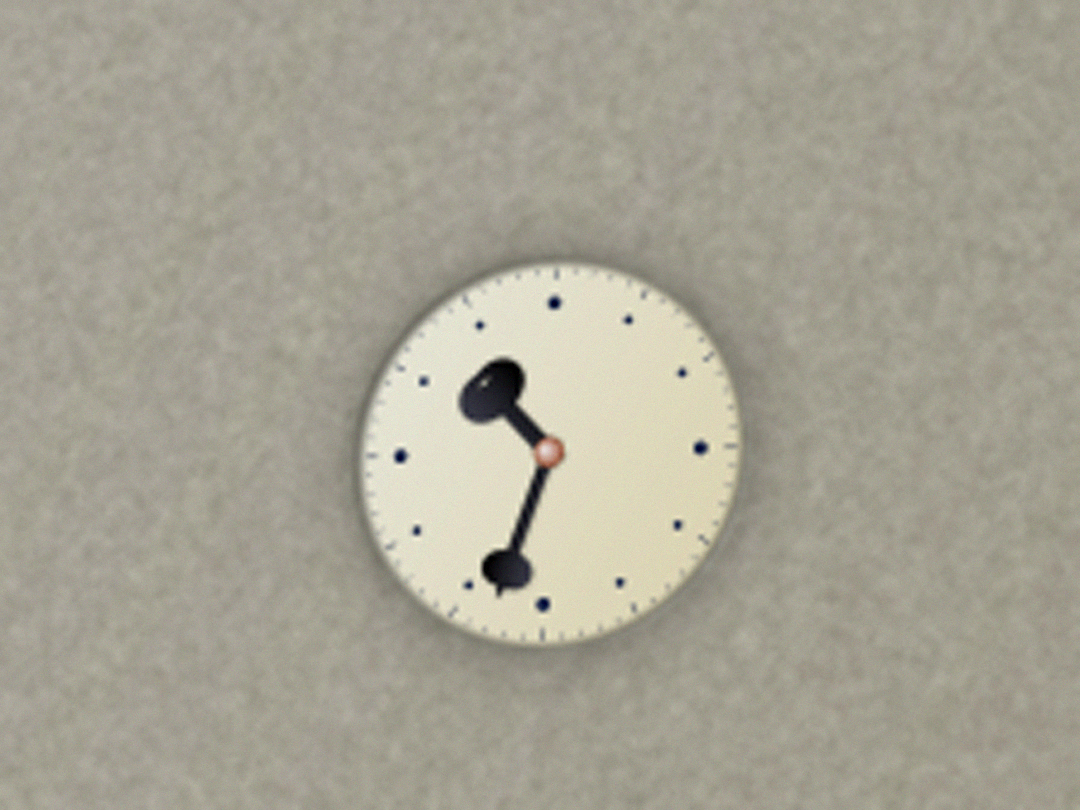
**10:33**
